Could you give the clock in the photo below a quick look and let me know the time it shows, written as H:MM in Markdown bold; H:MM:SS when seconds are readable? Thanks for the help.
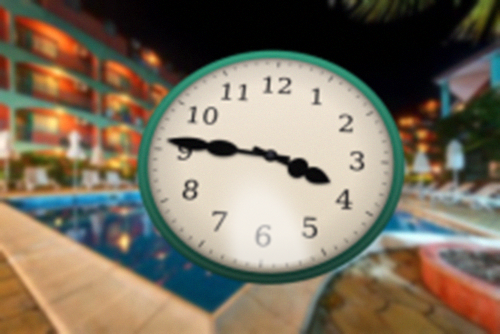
**3:46**
